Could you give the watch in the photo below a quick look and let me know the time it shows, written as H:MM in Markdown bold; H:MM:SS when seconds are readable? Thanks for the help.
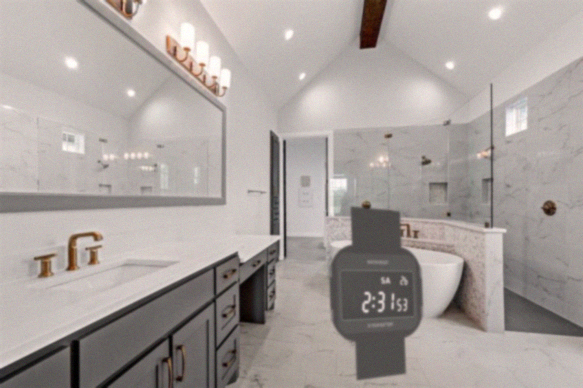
**2:31:53**
